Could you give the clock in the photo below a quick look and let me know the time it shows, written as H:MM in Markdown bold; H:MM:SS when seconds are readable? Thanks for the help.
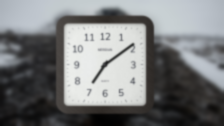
**7:09**
